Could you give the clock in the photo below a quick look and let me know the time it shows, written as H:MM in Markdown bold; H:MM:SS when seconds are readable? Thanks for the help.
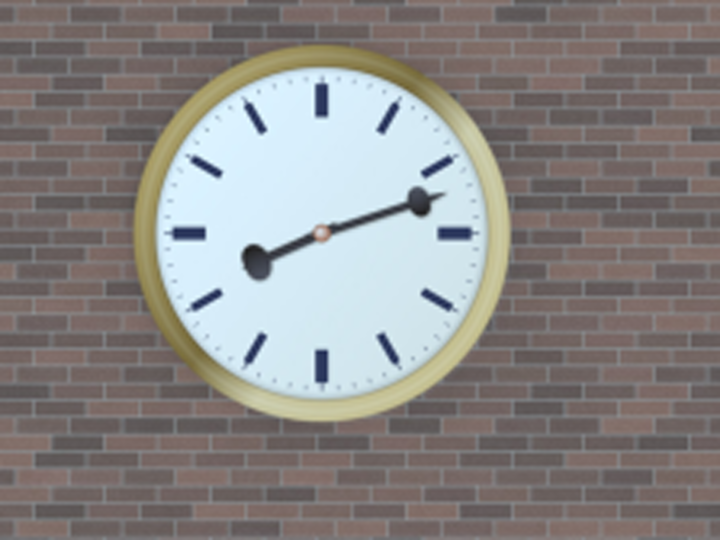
**8:12**
